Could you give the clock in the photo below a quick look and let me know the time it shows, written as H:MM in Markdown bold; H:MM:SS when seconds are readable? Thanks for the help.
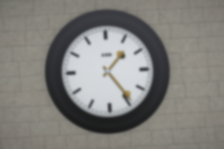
**1:24**
